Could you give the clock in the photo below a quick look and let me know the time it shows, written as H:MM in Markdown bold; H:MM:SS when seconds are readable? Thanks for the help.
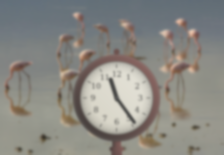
**11:24**
